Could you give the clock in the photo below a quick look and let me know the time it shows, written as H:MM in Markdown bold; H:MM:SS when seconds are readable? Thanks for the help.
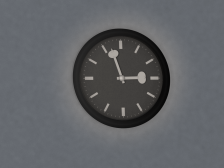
**2:57**
